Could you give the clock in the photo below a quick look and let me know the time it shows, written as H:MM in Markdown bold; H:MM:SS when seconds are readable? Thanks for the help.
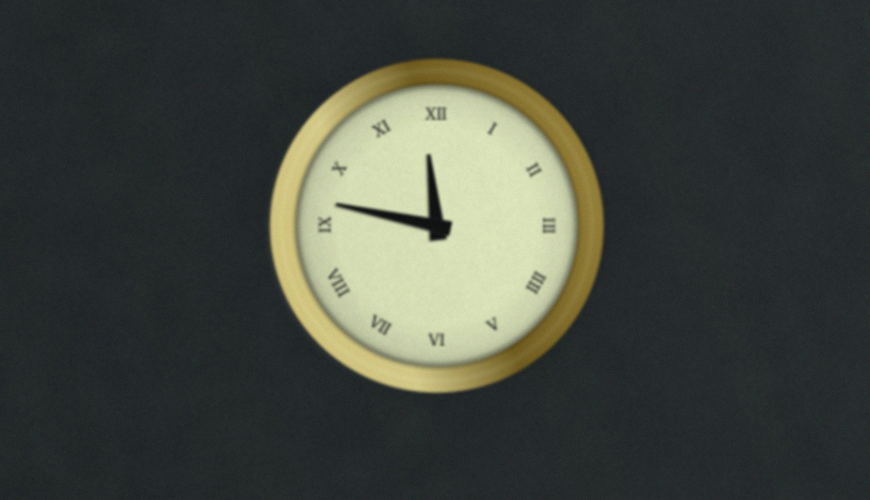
**11:47**
